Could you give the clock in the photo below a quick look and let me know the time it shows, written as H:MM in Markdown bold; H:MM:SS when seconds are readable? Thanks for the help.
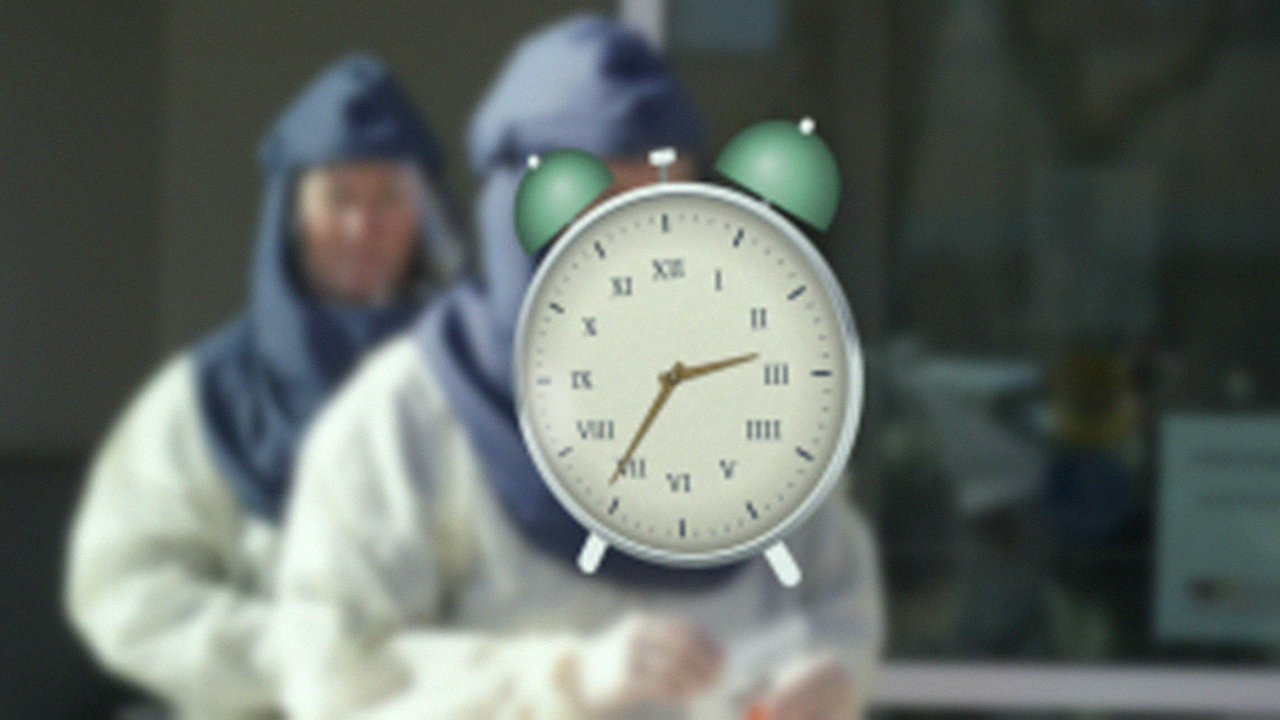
**2:36**
